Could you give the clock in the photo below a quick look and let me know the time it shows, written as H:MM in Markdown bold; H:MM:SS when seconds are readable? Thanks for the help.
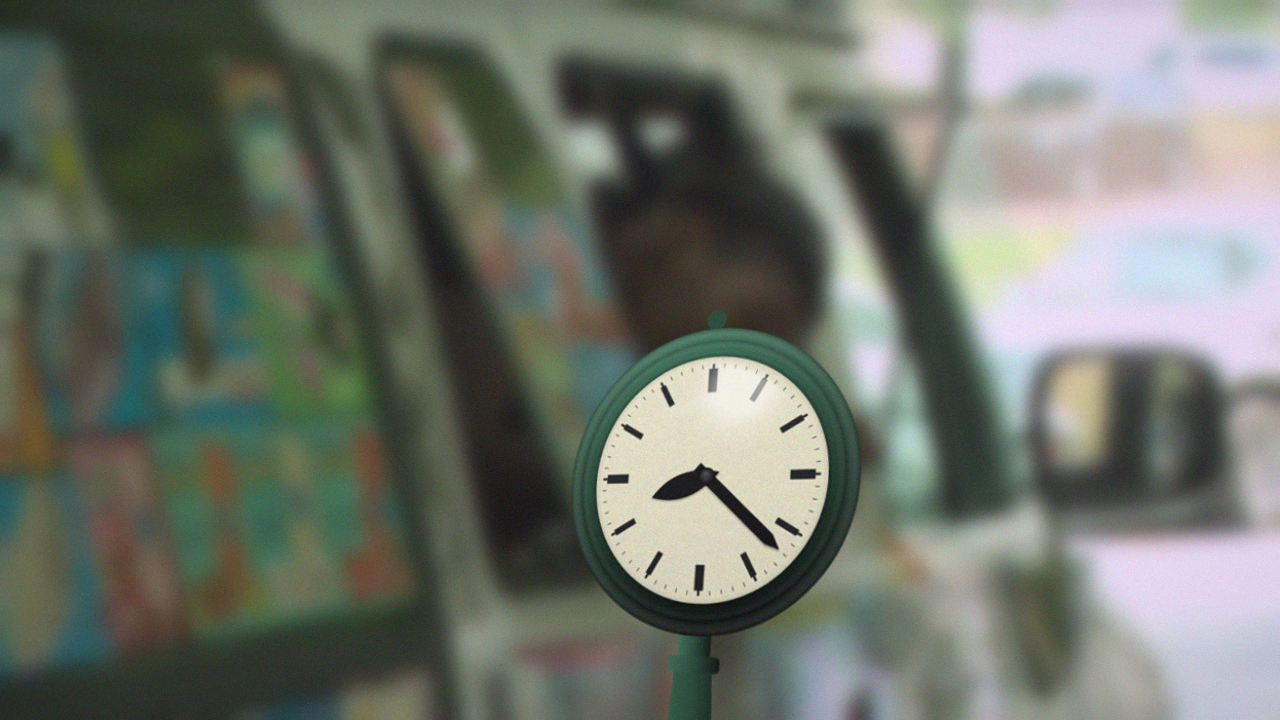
**8:22**
